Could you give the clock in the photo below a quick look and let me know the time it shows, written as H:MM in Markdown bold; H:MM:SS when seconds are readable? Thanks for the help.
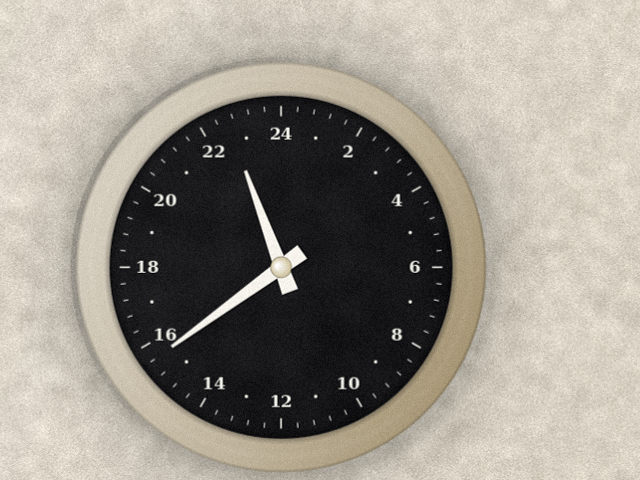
**22:39**
